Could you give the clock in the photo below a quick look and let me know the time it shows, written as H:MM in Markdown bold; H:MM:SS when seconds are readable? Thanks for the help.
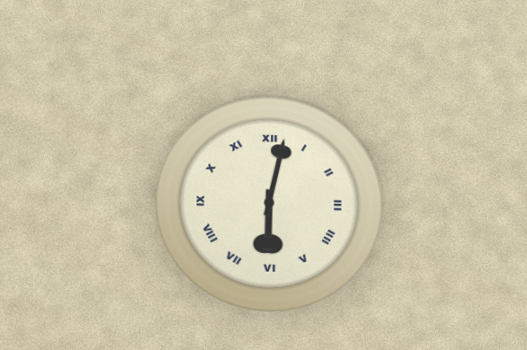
**6:02**
